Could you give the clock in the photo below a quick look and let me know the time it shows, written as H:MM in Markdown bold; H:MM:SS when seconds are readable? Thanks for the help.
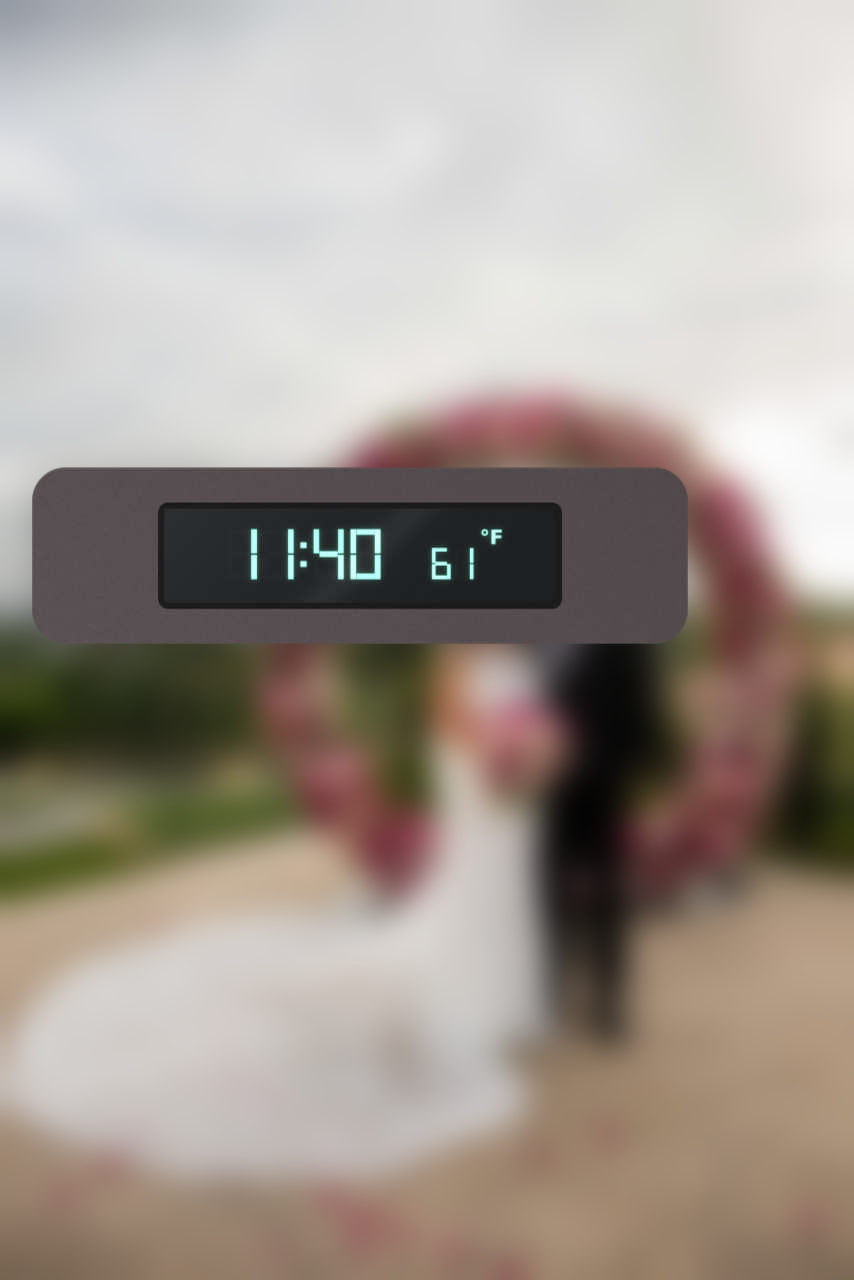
**11:40**
